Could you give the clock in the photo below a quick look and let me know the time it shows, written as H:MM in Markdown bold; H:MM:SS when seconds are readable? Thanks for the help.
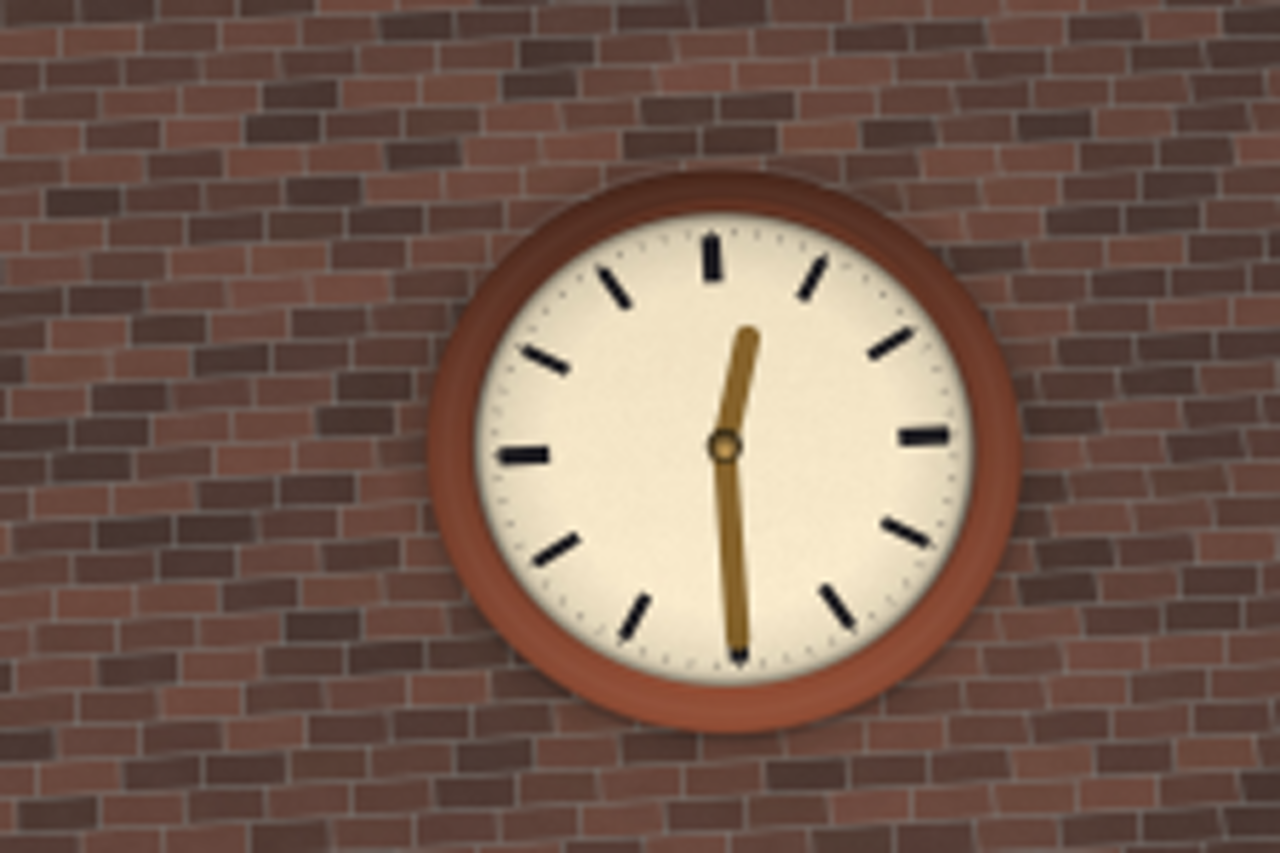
**12:30**
